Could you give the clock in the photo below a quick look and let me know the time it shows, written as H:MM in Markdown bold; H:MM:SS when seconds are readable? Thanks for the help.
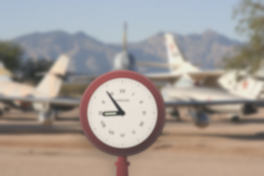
**8:54**
